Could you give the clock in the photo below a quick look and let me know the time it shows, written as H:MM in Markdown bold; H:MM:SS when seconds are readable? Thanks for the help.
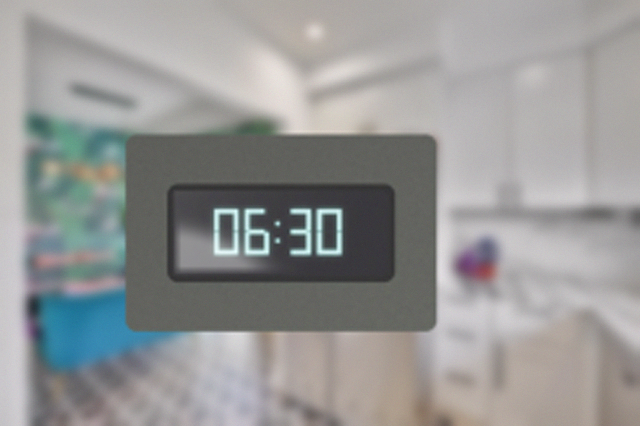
**6:30**
